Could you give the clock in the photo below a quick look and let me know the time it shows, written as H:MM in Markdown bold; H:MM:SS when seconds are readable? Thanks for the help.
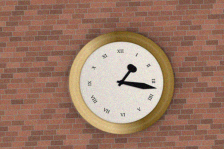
**1:17**
